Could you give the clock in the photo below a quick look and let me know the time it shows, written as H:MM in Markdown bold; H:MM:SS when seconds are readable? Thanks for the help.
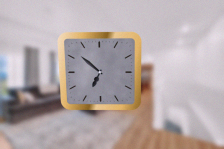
**6:52**
